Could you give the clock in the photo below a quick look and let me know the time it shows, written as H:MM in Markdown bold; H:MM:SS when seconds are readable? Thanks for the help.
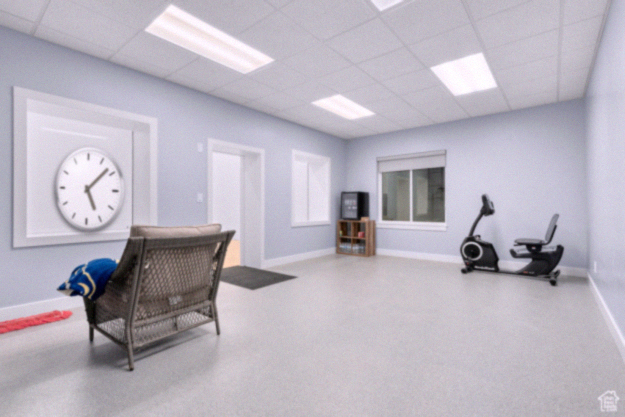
**5:08**
